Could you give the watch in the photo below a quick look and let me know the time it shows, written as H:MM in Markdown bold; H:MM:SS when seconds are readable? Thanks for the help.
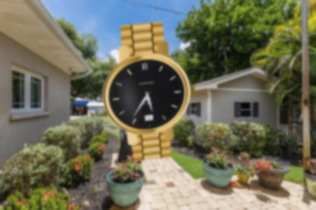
**5:36**
